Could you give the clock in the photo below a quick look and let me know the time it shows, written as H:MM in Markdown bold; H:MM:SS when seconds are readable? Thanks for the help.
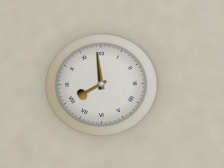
**7:59**
